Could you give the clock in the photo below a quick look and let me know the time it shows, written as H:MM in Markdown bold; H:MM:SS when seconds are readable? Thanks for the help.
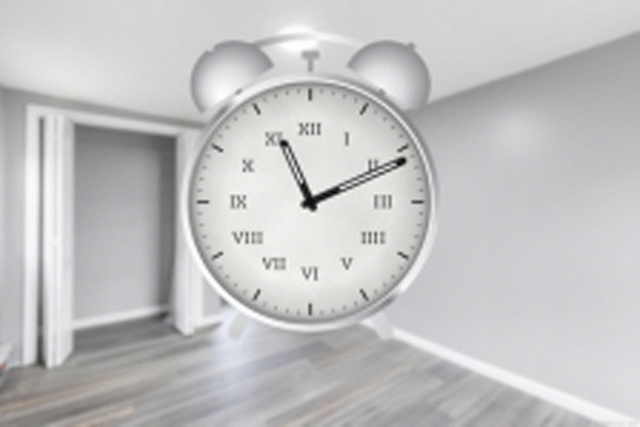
**11:11**
